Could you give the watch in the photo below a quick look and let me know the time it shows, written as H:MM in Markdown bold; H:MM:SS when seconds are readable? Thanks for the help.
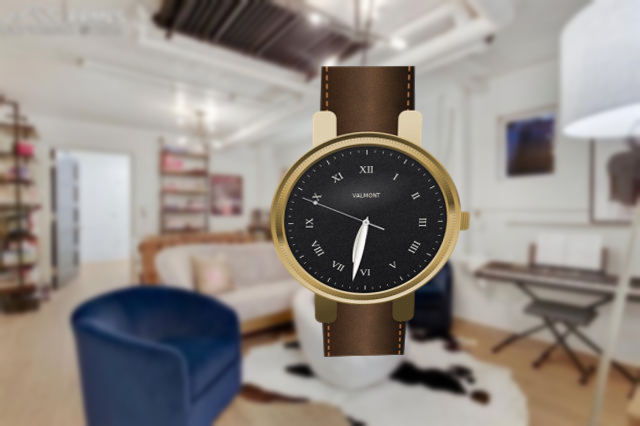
**6:31:49**
